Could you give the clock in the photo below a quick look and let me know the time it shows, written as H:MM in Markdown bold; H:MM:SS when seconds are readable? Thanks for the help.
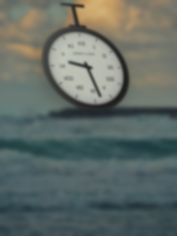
**9:28**
